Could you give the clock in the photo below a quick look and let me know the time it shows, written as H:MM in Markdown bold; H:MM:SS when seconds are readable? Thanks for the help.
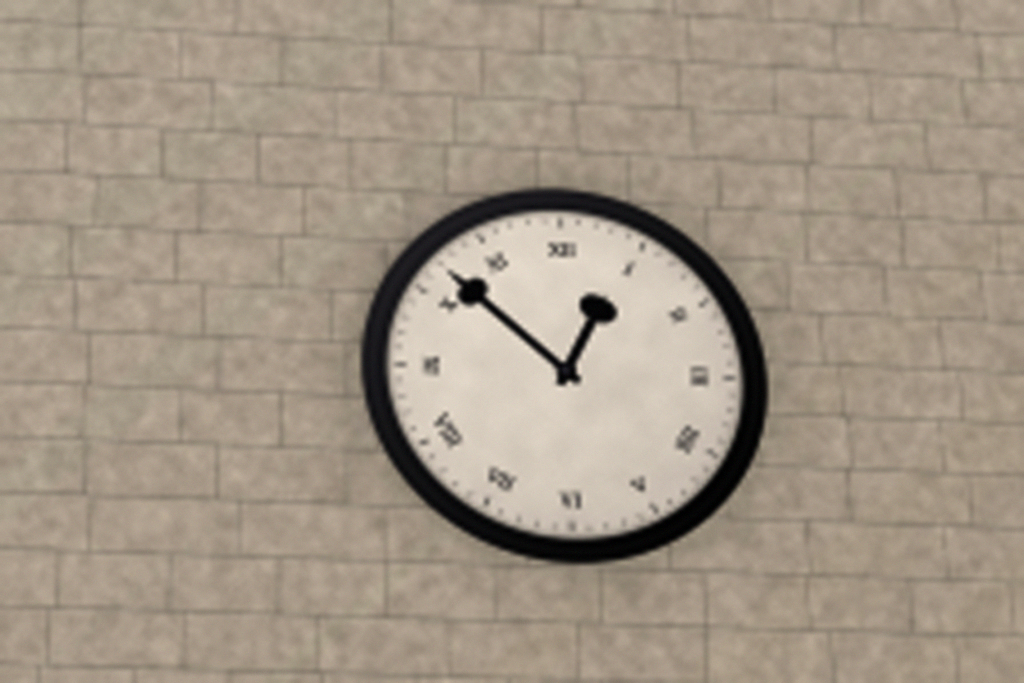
**12:52**
